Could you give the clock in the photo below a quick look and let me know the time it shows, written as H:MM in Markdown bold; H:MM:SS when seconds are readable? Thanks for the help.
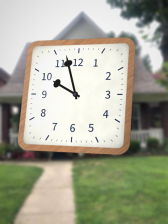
**9:57**
